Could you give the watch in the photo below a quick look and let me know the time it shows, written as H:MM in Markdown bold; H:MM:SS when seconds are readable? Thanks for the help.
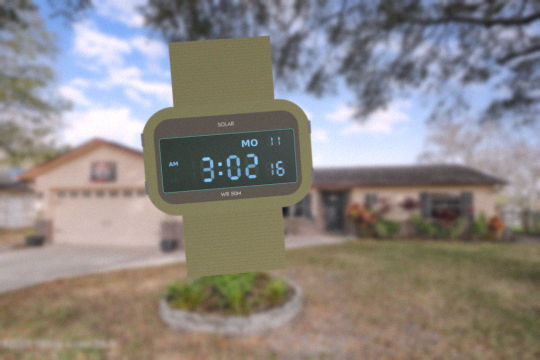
**3:02:16**
